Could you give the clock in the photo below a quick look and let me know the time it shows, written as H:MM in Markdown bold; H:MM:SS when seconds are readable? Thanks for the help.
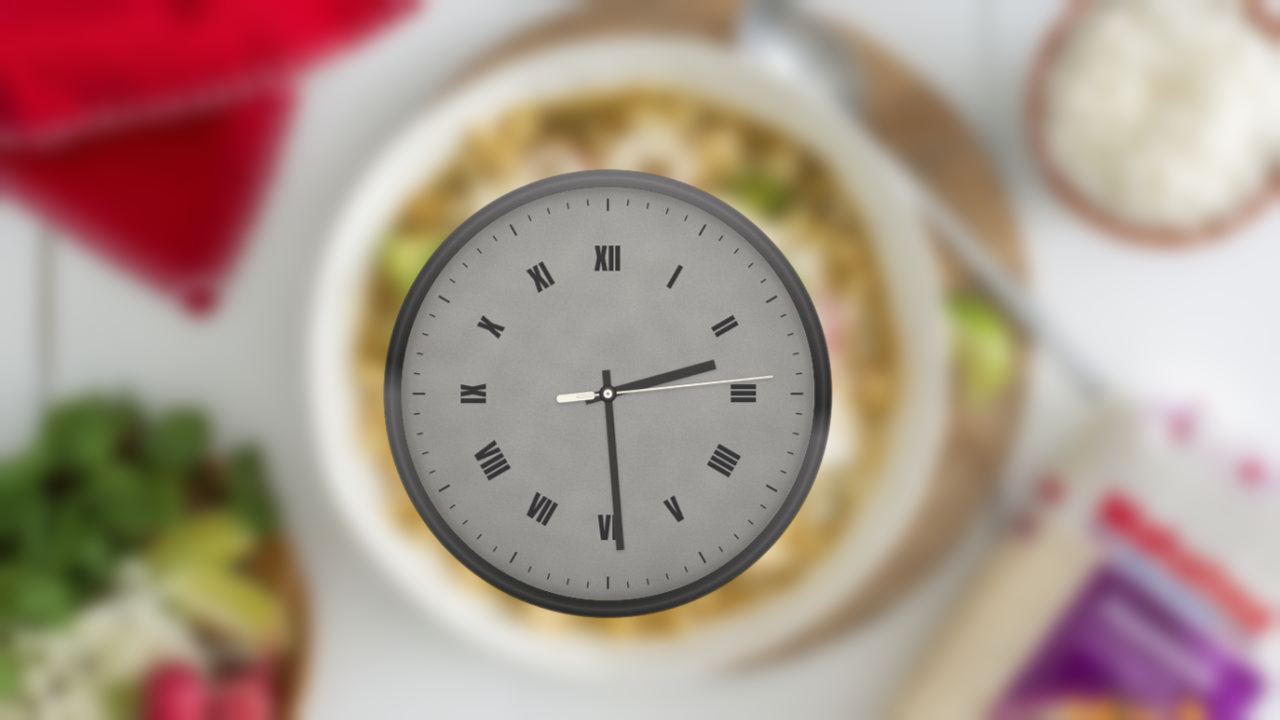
**2:29:14**
